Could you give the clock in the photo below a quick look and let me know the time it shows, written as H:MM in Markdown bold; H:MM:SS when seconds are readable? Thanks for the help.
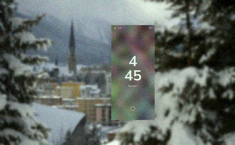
**4:45**
